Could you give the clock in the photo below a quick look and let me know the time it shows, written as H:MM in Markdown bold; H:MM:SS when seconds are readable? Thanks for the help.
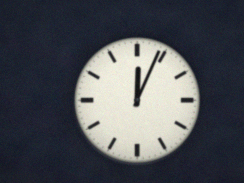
**12:04**
